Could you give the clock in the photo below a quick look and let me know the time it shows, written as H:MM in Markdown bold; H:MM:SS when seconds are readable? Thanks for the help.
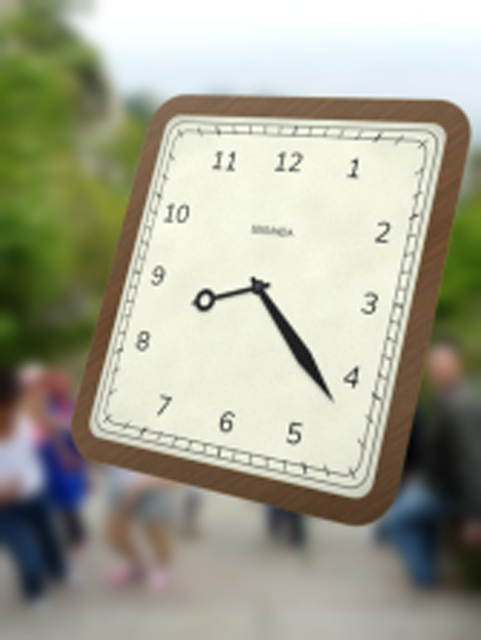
**8:22**
